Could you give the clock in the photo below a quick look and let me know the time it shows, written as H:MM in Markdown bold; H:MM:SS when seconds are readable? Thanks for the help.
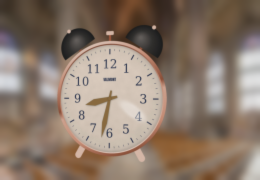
**8:32**
